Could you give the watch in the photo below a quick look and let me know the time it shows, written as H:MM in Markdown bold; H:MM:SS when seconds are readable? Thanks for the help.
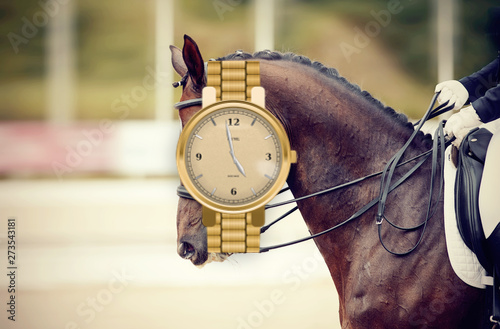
**4:58**
